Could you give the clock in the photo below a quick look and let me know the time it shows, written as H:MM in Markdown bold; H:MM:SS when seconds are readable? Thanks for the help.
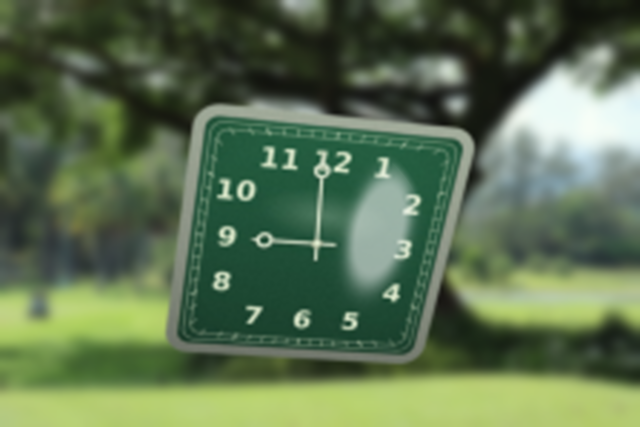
**8:59**
